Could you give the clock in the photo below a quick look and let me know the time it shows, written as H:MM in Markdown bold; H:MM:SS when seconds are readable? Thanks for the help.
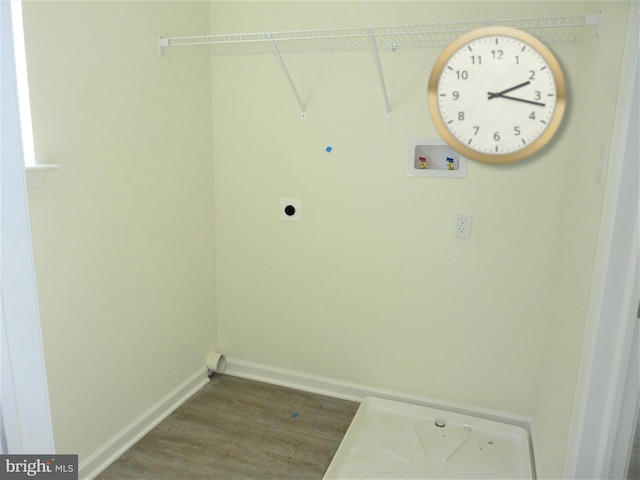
**2:17**
